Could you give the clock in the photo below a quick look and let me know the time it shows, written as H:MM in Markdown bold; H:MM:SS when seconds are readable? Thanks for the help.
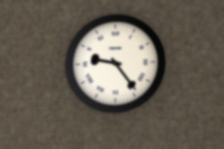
**9:24**
